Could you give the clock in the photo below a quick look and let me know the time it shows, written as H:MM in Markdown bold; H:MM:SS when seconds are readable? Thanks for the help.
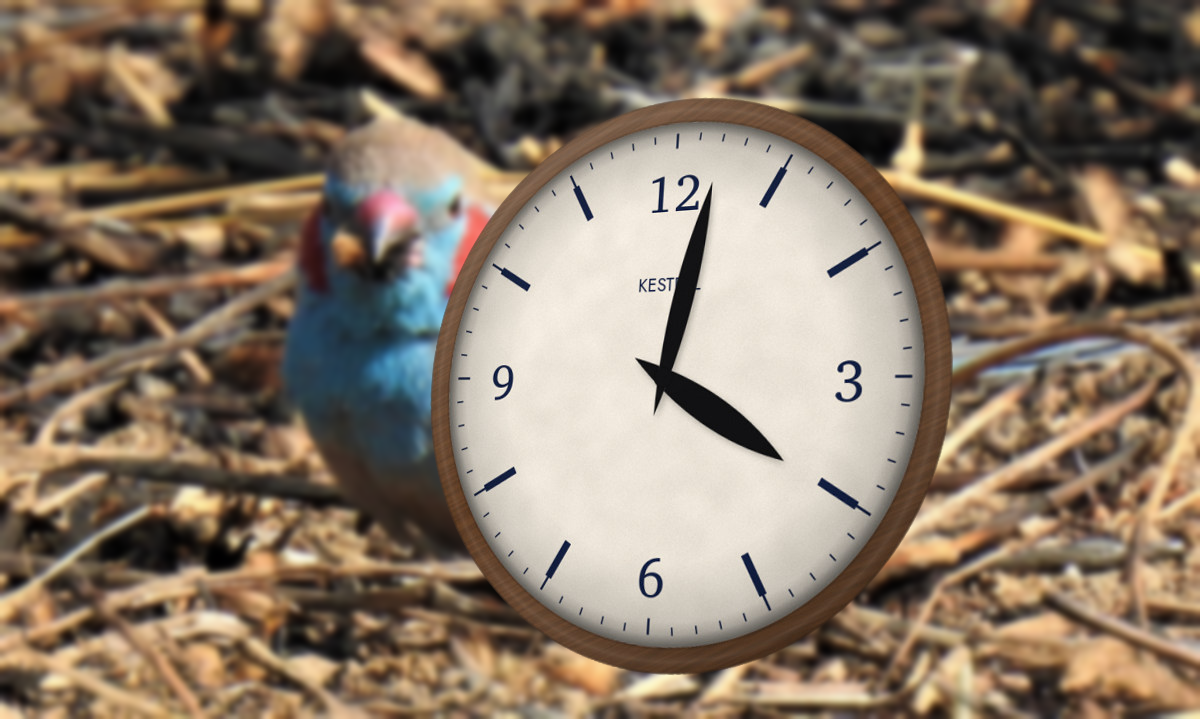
**4:02**
